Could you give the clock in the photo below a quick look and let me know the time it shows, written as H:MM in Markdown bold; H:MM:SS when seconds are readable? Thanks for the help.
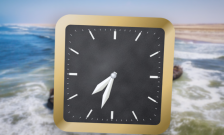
**7:33**
